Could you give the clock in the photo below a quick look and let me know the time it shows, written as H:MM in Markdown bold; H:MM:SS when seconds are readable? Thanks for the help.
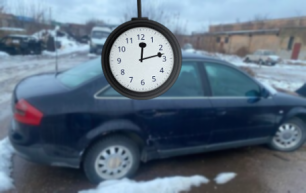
**12:13**
